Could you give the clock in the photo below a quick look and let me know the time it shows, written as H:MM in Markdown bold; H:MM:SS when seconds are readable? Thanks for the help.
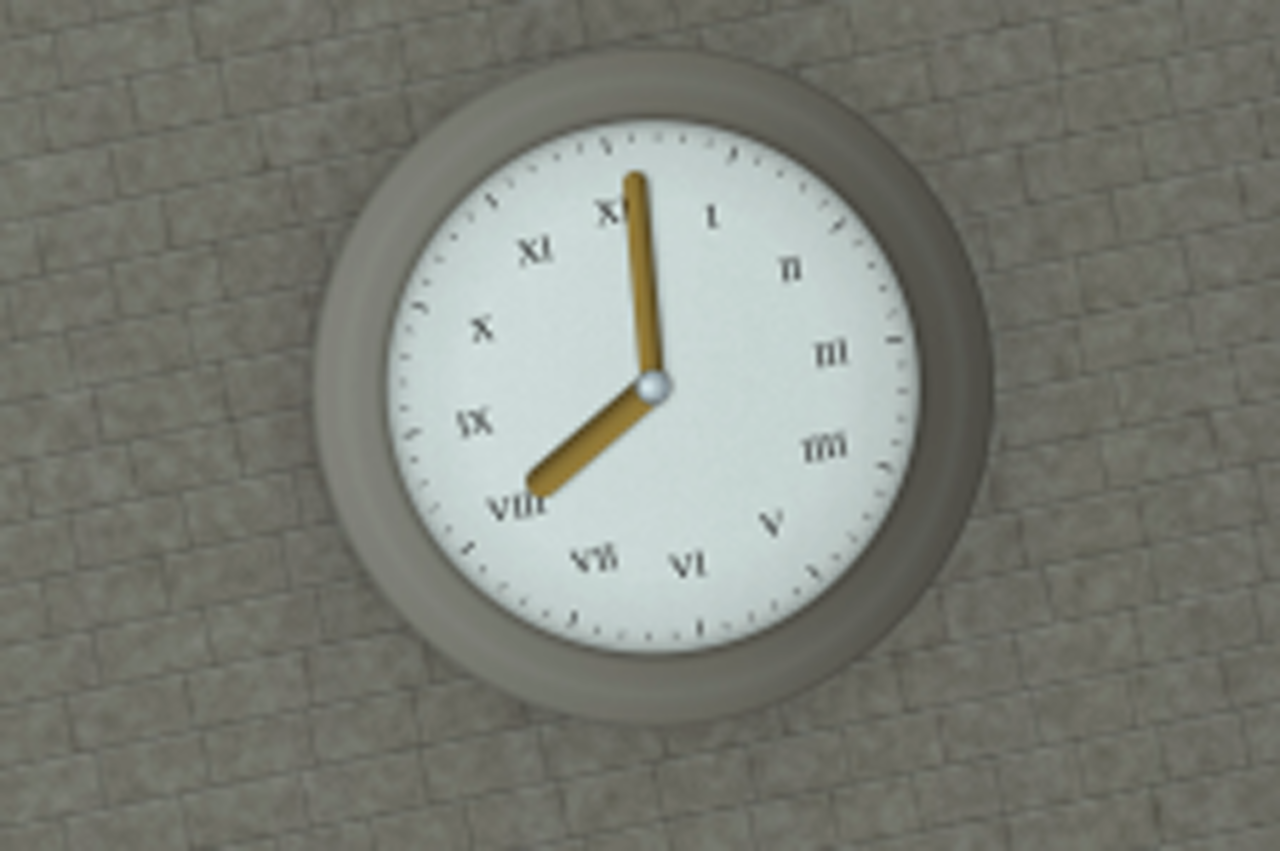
**8:01**
